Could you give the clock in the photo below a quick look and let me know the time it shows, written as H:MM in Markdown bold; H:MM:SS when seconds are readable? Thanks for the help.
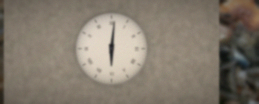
**6:01**
